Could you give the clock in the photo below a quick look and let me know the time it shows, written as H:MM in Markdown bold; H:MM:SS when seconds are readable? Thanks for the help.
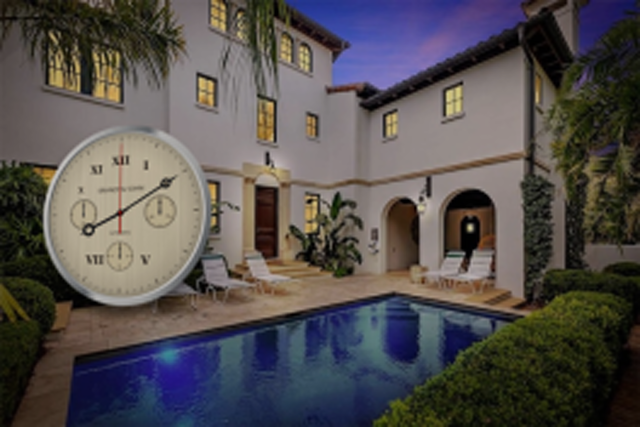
**8:10**
